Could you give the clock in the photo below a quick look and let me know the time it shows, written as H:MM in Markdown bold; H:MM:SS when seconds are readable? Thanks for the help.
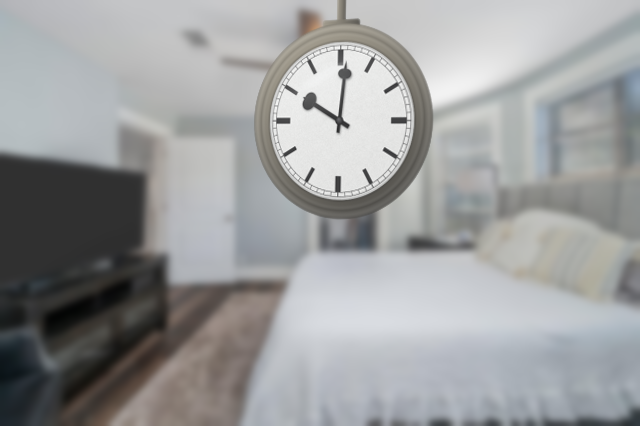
**10:01**
